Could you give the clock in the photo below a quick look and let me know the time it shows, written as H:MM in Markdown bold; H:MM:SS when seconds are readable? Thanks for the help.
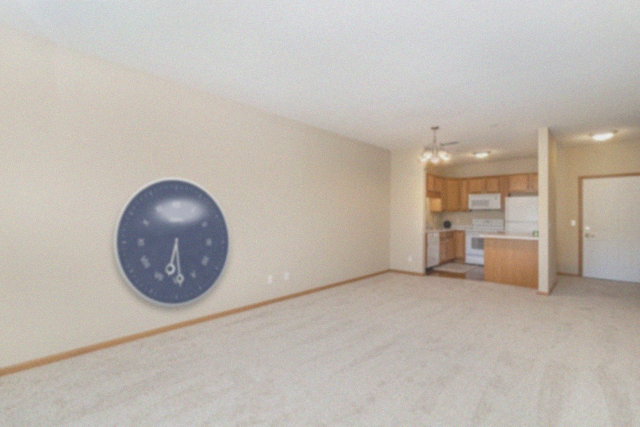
**6:29**
